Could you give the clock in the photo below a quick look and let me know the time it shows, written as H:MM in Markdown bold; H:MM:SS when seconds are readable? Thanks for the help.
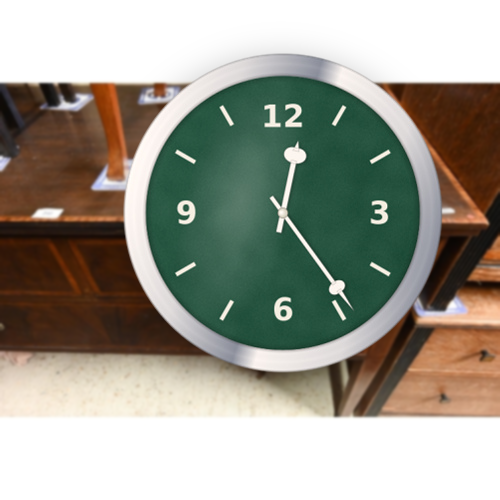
**12:24**
